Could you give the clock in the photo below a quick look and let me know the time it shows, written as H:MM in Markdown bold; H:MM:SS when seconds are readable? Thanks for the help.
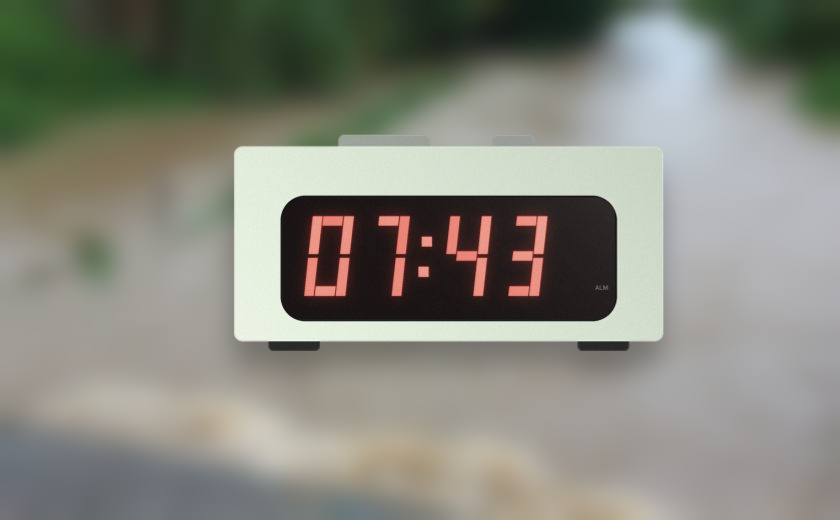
**7:43**
